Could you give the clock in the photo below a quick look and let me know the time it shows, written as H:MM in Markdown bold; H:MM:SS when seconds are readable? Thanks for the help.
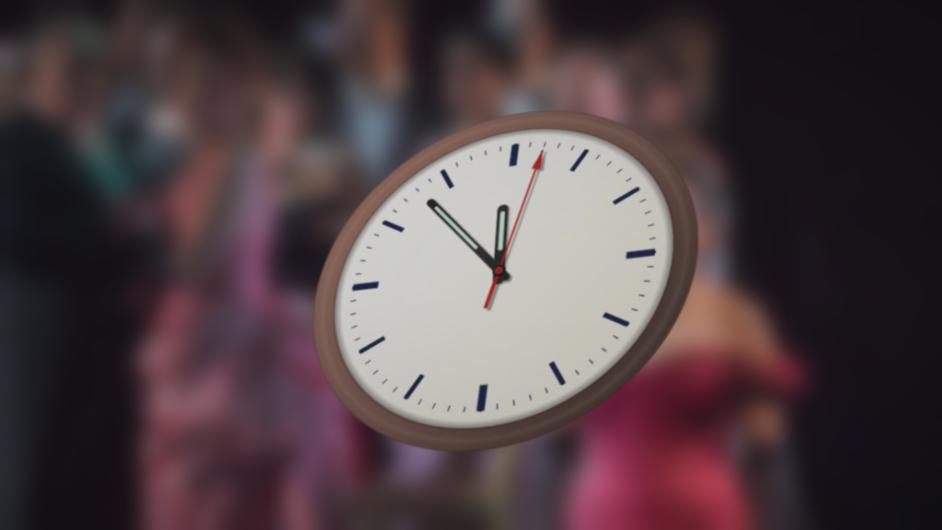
**11:53:02**
